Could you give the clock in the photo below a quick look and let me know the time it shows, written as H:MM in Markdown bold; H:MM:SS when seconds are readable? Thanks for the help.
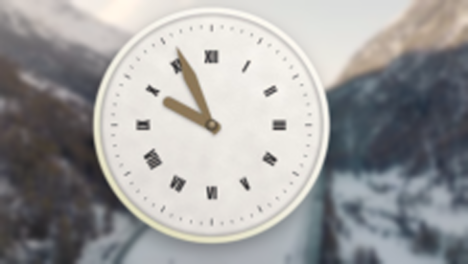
**9:56**
